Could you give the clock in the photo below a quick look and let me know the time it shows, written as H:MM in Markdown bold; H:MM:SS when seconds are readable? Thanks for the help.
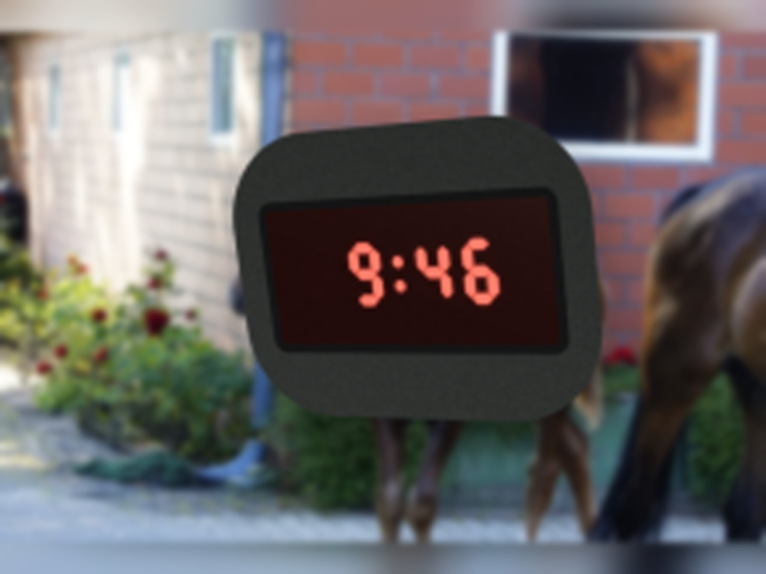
**9:46**
